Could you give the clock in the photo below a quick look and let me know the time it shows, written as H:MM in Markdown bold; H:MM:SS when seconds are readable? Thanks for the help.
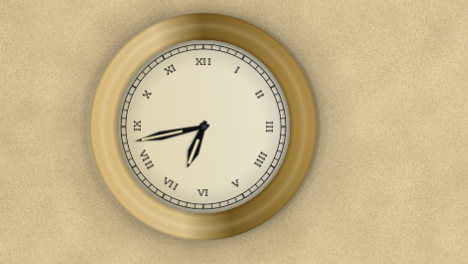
**6:43**
